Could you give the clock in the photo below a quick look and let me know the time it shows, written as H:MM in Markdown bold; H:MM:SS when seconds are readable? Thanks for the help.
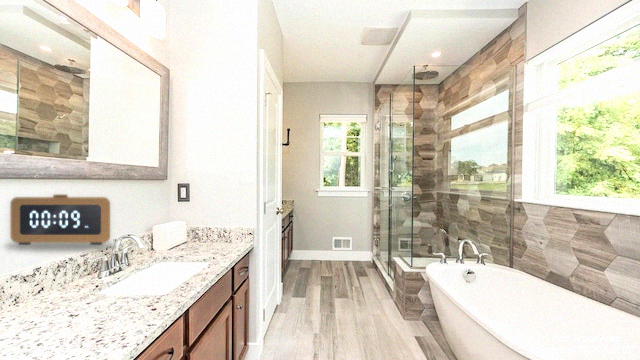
**0:09**
